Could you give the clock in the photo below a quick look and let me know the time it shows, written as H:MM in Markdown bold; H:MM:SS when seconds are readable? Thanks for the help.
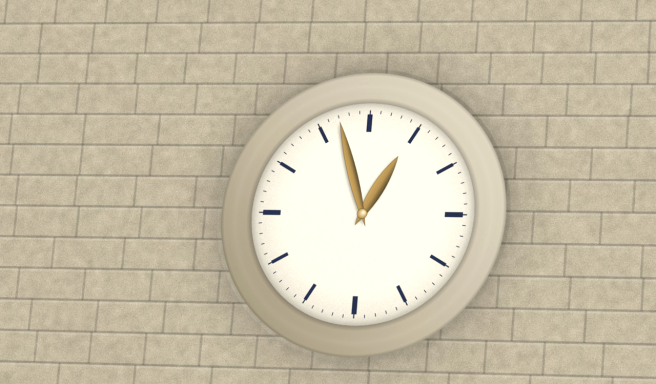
**12:57**
